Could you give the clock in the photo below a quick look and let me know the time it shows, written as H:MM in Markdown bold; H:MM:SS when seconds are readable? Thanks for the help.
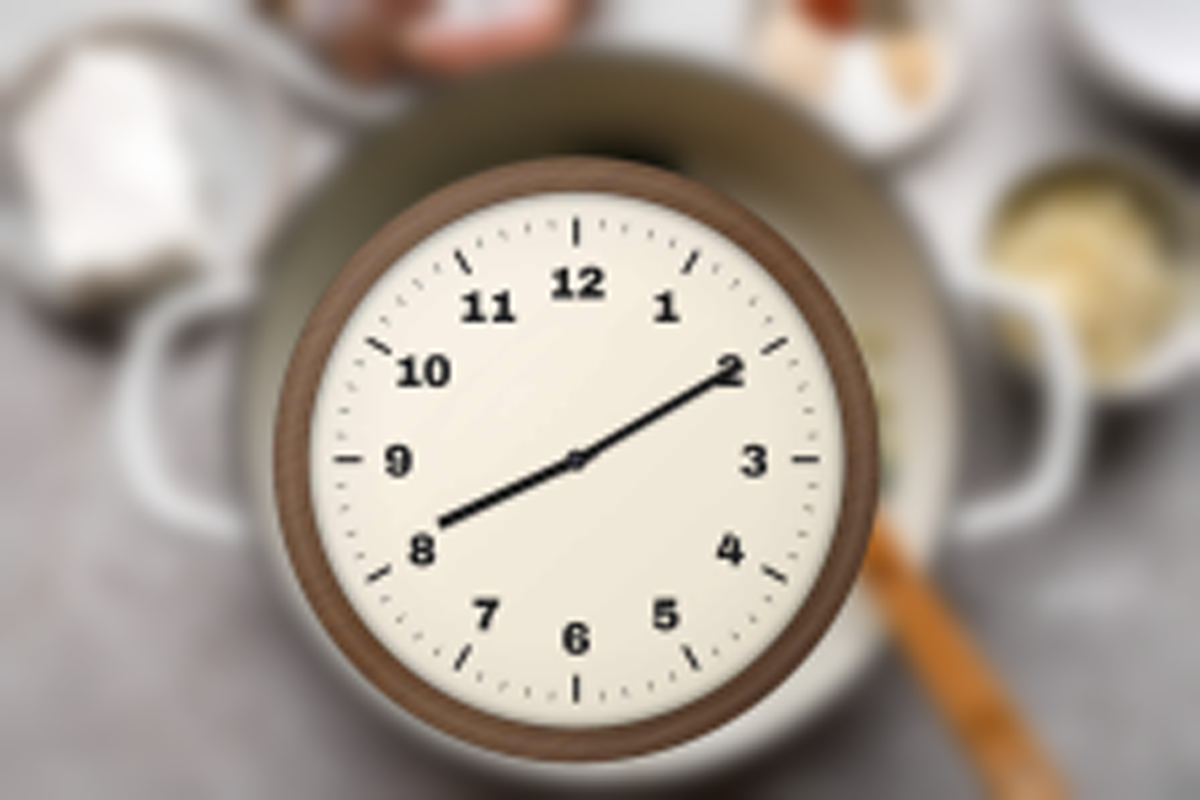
**8:10**
